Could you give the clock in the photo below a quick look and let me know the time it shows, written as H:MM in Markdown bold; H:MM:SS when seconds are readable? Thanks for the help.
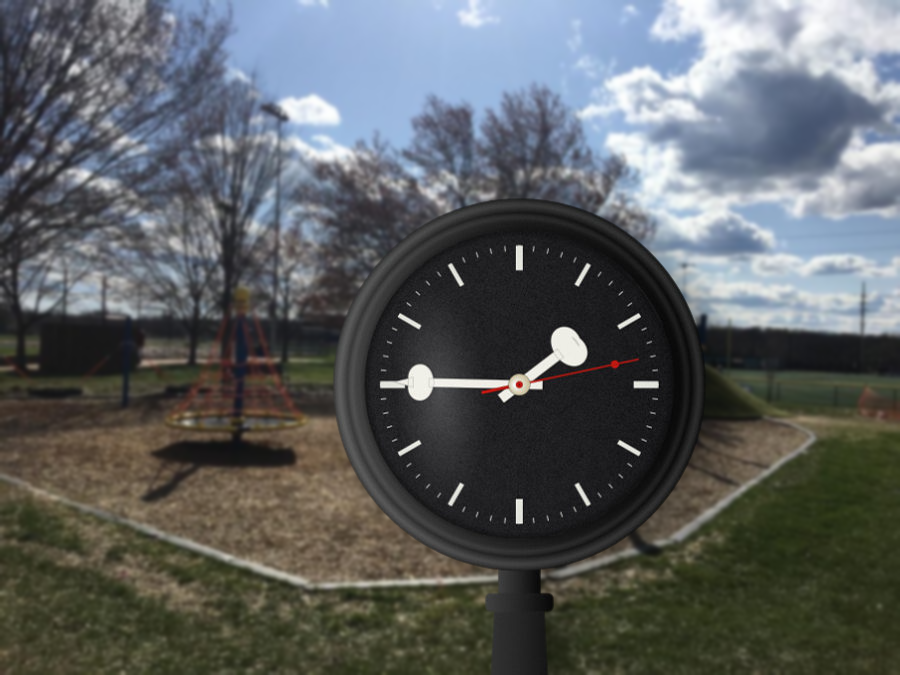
**1:45:13**
